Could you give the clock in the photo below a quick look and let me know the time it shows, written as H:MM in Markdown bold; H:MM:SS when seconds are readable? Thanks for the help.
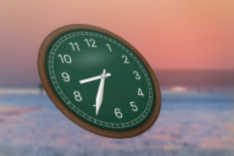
**8:35**
